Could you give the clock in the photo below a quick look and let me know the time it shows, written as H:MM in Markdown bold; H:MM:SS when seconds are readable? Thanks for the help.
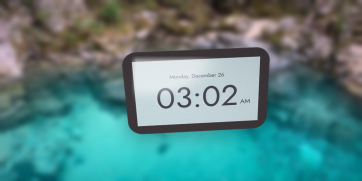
**3:02**
